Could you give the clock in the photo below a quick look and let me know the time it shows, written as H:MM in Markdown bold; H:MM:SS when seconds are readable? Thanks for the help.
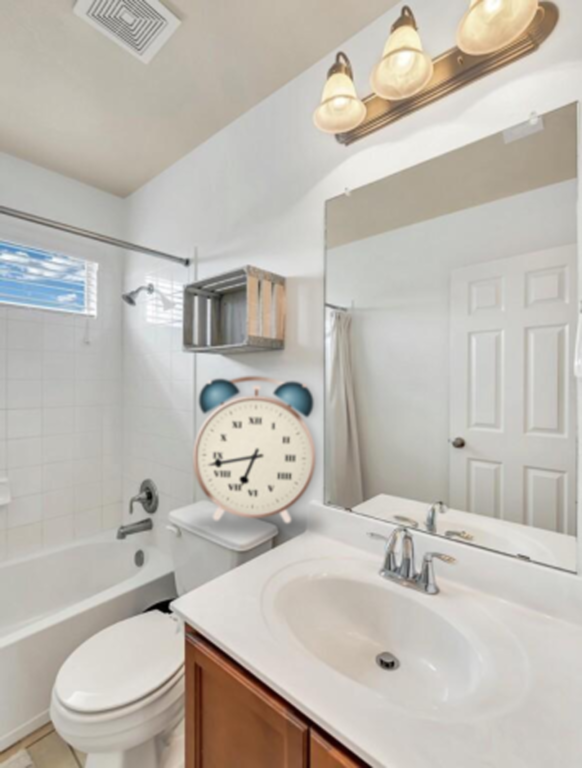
**6:43**
